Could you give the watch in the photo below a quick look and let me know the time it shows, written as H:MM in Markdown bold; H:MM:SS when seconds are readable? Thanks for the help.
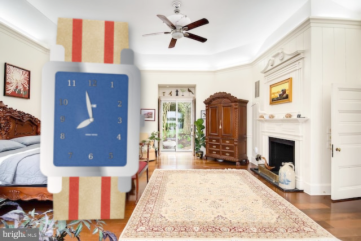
**7:58**
